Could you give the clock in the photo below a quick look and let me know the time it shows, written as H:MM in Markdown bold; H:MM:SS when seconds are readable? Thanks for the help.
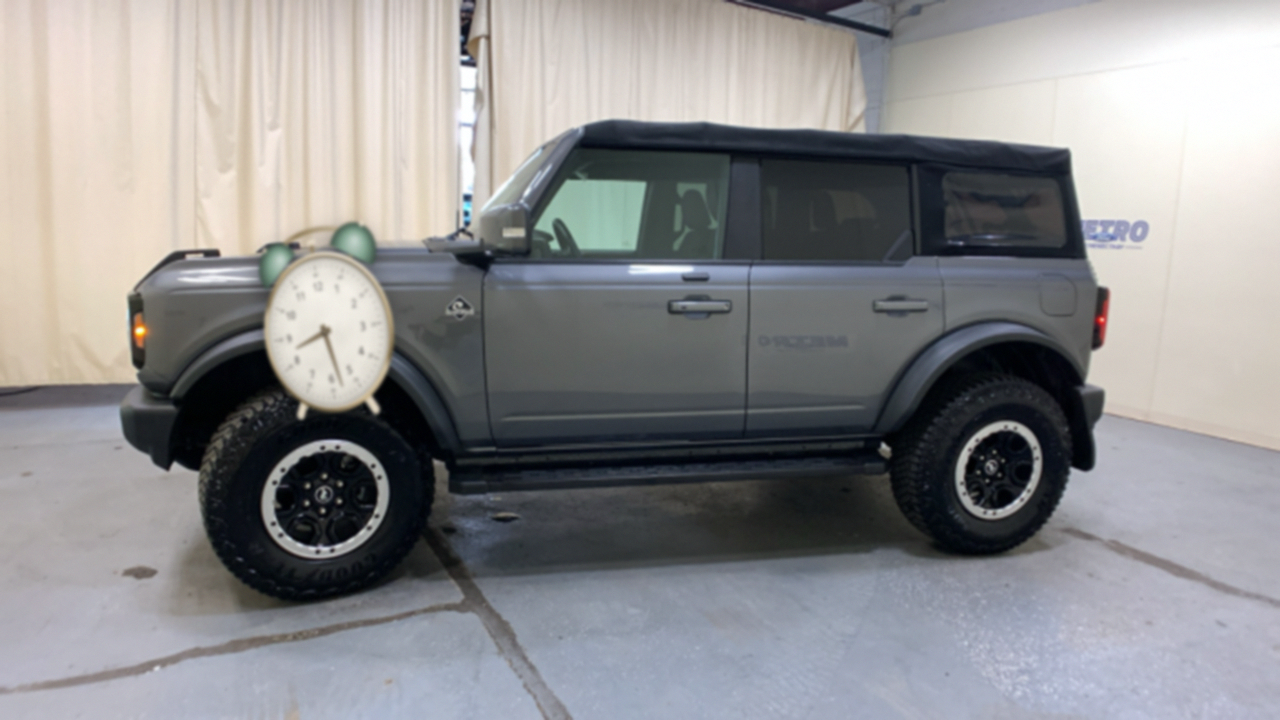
**8:28**
